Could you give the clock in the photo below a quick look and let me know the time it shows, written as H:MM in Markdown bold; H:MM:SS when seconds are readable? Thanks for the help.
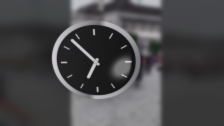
**6:53**
